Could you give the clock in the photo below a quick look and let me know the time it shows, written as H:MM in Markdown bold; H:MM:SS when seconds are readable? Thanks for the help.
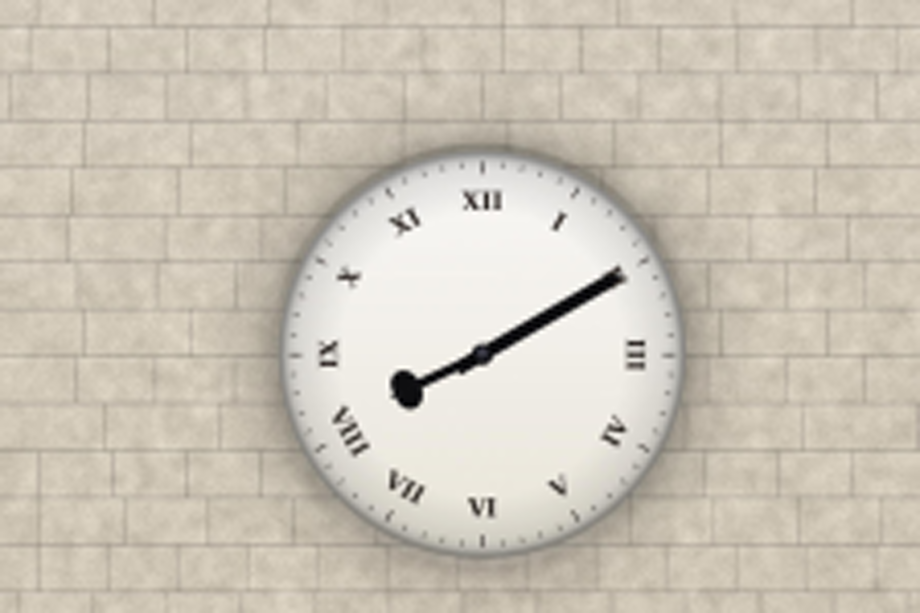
**8:10**
